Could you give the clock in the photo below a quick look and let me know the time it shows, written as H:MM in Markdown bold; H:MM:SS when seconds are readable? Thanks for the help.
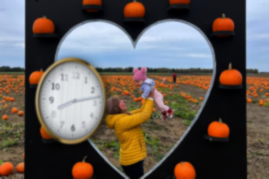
**8:13**
